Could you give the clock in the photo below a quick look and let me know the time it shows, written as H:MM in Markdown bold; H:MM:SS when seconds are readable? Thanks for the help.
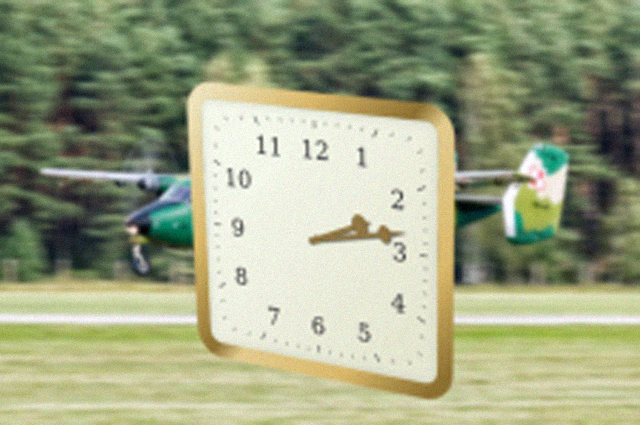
**2:13**
